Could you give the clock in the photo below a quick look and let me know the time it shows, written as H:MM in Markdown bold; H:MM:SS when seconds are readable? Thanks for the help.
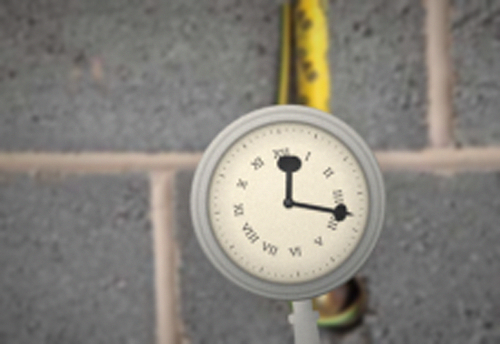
**12:18**
